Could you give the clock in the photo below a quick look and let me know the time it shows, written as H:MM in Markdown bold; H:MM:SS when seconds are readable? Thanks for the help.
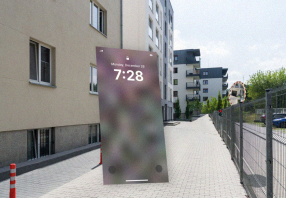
**7:28**
